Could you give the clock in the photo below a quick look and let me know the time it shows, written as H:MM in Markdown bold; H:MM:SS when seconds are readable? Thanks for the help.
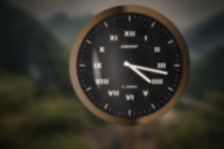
**4:17**
